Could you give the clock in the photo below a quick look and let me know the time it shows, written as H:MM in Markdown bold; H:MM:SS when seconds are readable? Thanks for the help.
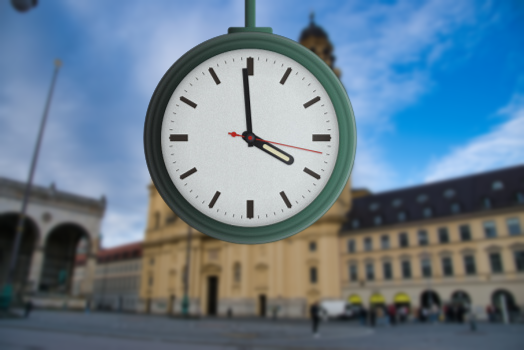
**3:59:17**
